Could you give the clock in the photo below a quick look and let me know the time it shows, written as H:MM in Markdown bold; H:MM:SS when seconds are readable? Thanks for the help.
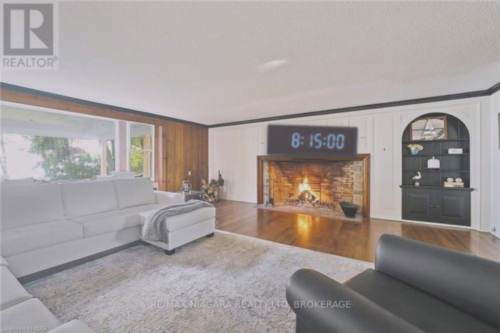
**8:15:00**
